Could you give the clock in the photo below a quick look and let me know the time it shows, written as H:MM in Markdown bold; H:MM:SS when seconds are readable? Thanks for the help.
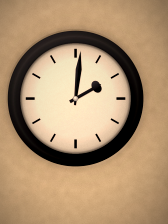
**2:01**
